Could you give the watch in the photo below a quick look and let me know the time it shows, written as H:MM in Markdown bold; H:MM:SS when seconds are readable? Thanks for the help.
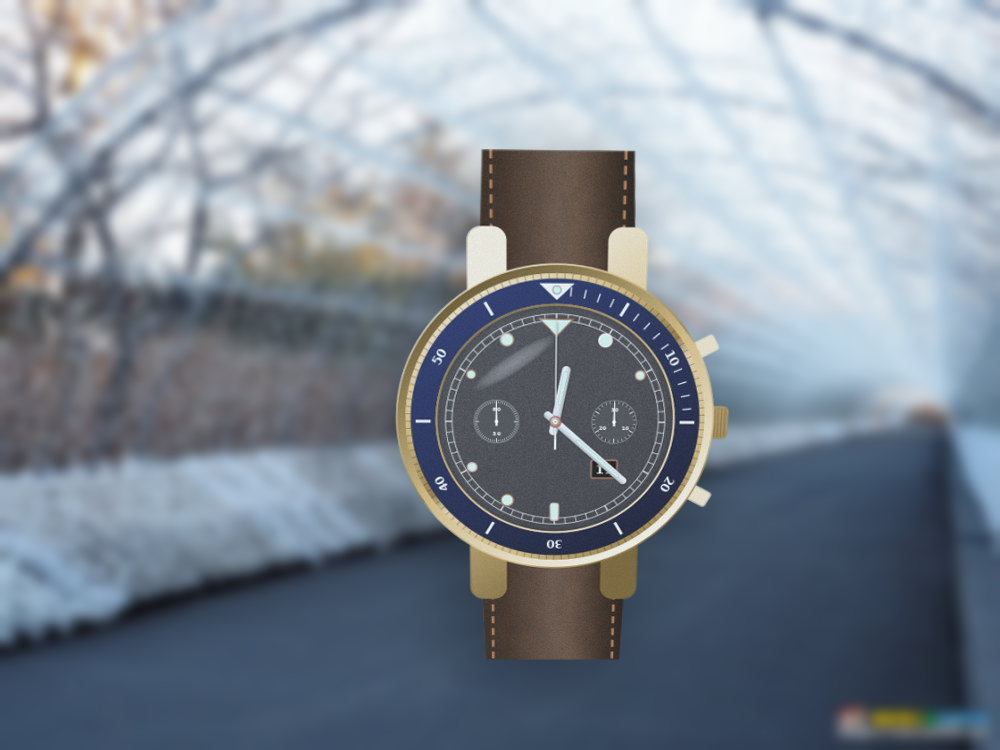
**12:22**
